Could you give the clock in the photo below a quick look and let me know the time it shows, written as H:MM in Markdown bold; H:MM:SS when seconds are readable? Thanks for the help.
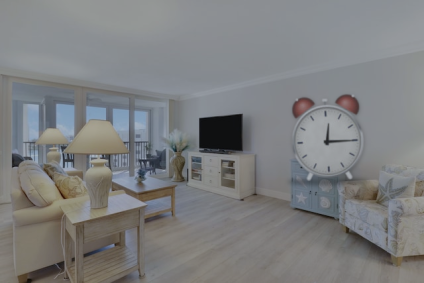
**12:15**
